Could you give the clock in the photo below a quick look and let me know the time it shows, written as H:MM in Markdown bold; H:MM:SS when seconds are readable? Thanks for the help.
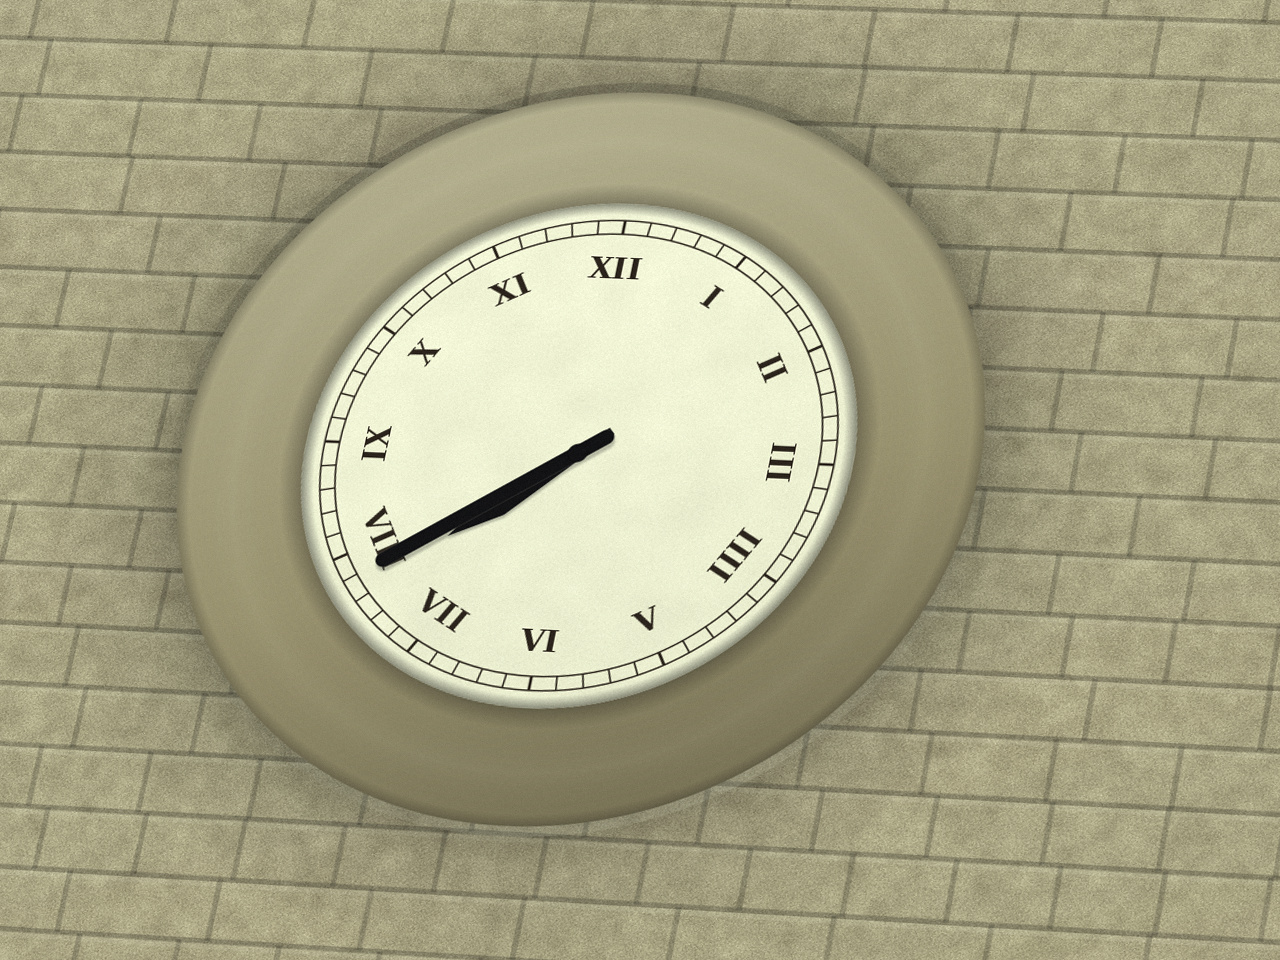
**7:39**
